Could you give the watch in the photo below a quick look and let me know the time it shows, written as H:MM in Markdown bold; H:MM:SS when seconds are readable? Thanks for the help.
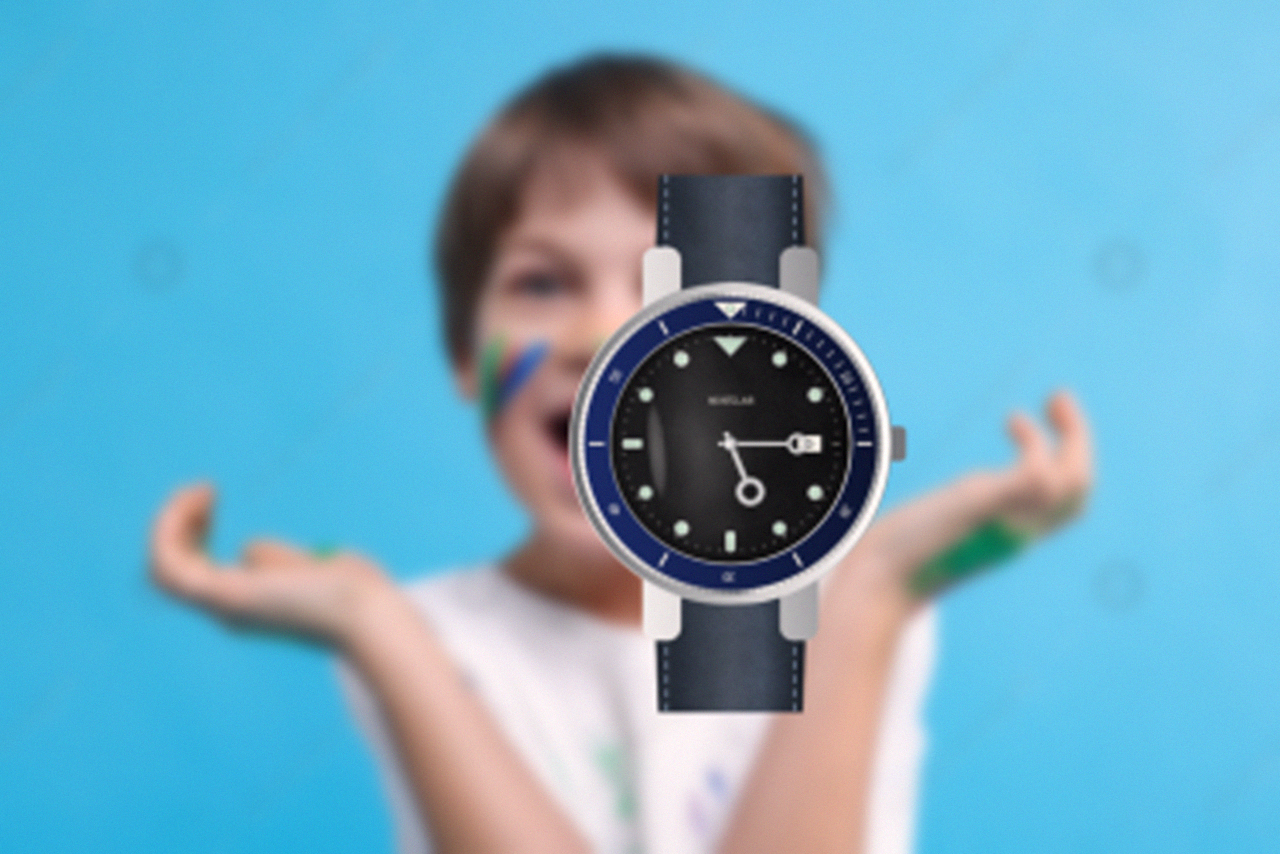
**5:15**
